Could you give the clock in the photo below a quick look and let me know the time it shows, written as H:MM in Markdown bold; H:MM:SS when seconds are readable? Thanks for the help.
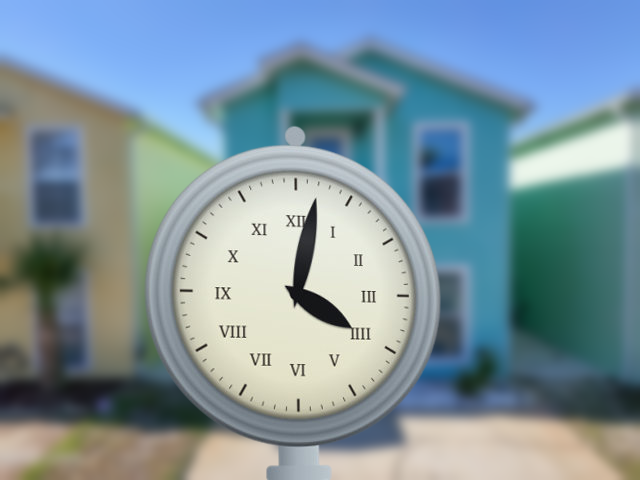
**4:02**
